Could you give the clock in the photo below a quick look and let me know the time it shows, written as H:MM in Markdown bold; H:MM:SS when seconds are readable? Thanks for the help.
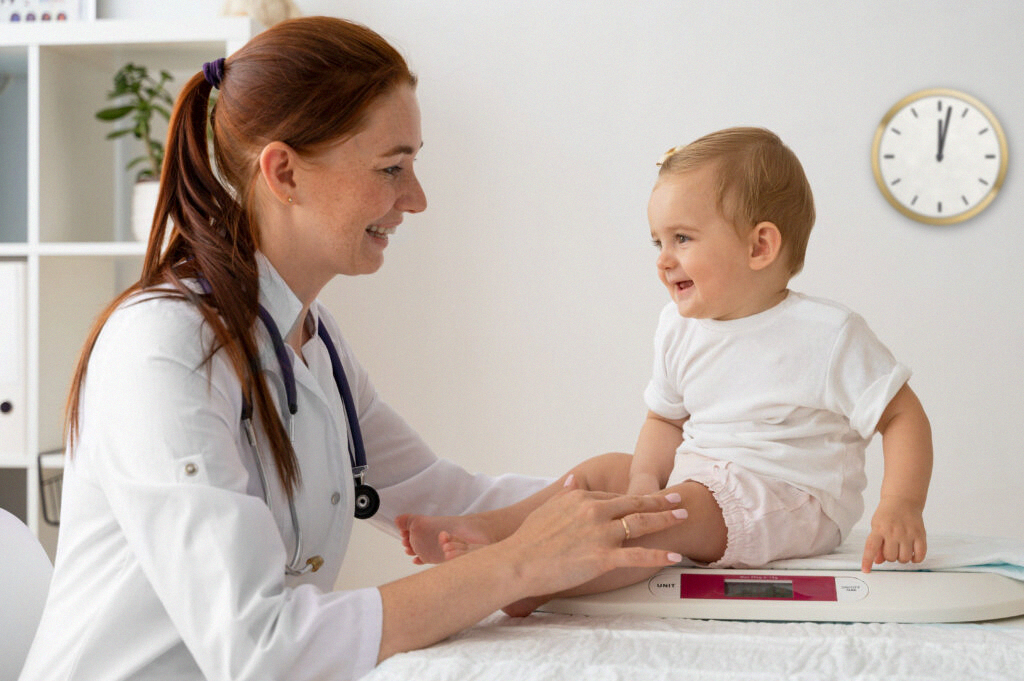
**12:02**
